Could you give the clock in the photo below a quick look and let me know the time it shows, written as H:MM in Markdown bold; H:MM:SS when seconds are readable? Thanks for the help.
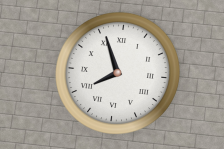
**7:56**
